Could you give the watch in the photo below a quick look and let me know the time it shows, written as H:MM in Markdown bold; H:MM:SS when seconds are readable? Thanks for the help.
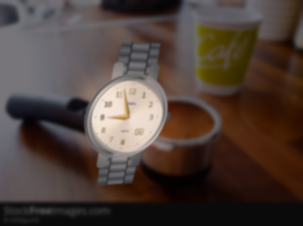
**8:57**
